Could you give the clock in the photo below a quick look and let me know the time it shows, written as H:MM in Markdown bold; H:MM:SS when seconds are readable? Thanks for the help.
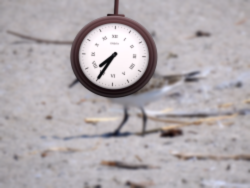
**7:35**
